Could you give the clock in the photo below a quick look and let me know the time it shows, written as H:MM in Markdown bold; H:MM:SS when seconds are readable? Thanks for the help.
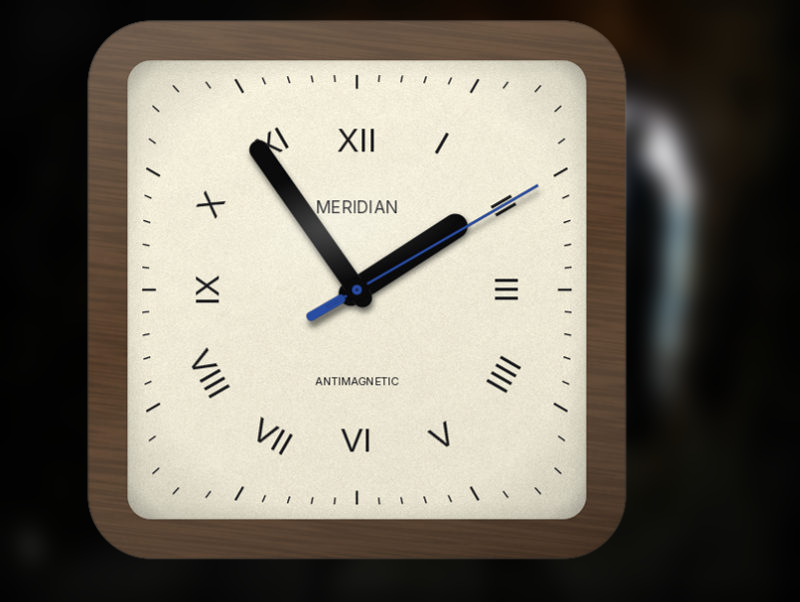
**1:54:10**
